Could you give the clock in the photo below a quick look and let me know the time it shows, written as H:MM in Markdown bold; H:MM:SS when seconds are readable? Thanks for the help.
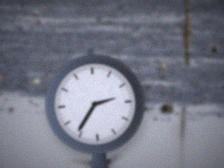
**2:36**
